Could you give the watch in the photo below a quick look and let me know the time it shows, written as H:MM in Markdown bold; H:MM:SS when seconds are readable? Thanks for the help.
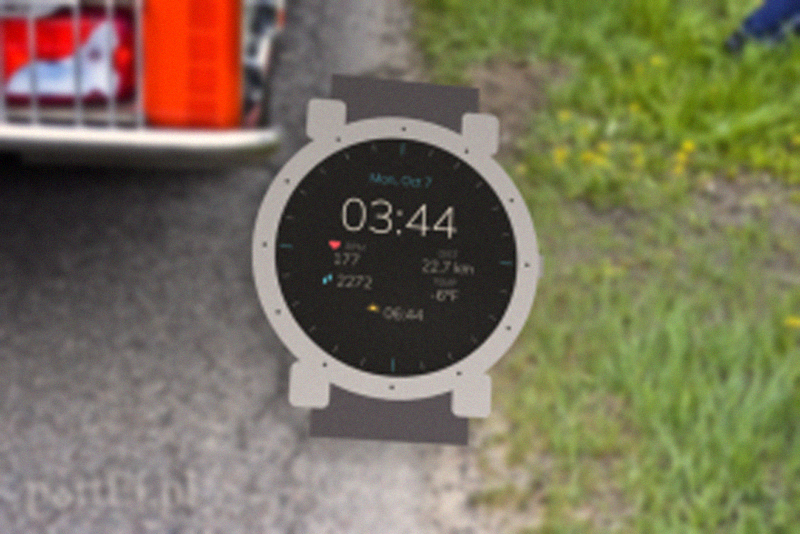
**3:44**
